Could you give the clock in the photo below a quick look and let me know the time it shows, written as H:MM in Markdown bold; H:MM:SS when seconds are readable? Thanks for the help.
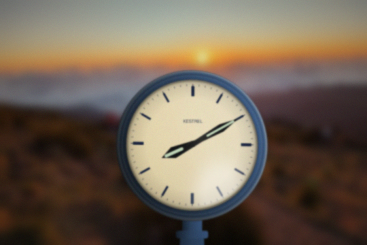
**8:10**
